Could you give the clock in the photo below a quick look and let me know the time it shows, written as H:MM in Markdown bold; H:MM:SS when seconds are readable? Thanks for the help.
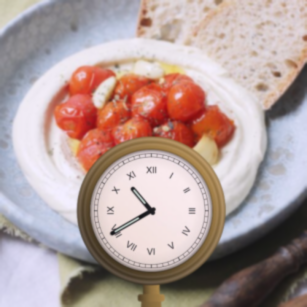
**10:40**
